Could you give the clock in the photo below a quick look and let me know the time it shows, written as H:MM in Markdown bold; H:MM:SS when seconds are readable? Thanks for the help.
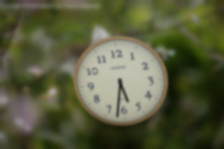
**5:32**
